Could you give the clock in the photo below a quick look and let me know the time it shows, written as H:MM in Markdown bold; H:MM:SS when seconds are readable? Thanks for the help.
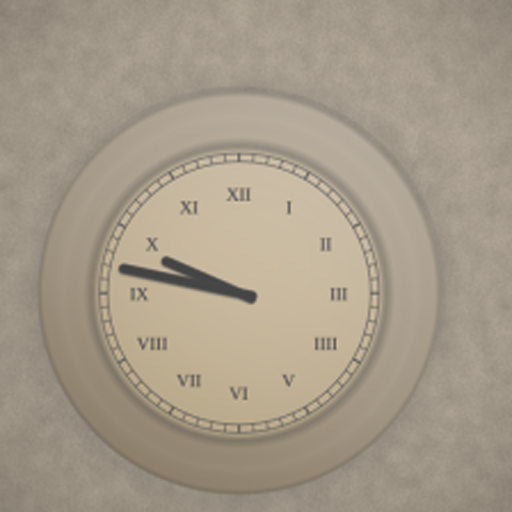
**9:47**
